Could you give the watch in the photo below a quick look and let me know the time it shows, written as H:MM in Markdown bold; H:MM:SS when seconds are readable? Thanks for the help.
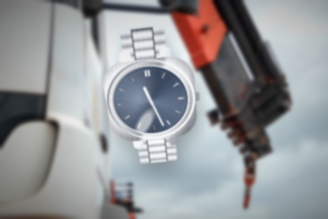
**11:27**
